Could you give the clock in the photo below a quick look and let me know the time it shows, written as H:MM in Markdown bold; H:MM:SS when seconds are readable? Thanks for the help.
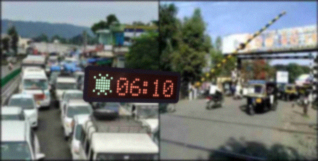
**6:10**
